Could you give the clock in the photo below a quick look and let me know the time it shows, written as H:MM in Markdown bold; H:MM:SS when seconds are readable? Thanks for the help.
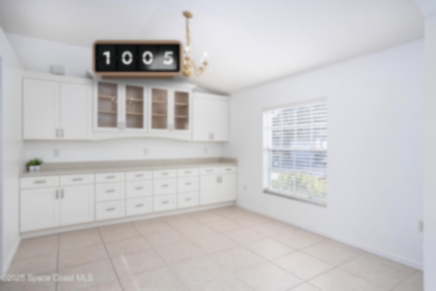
**10:05**
